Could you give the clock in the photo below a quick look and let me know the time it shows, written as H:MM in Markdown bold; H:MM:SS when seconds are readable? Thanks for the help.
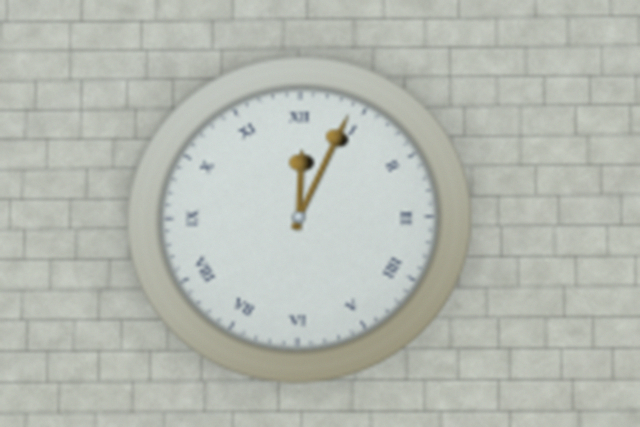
**12:04**
